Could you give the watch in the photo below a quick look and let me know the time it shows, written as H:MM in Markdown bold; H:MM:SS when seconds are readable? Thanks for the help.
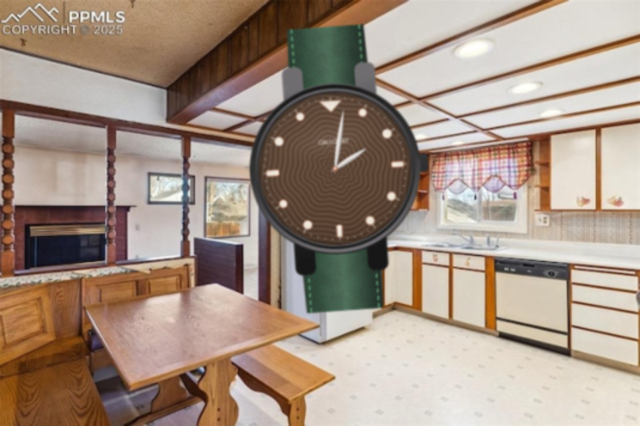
**2:02**
